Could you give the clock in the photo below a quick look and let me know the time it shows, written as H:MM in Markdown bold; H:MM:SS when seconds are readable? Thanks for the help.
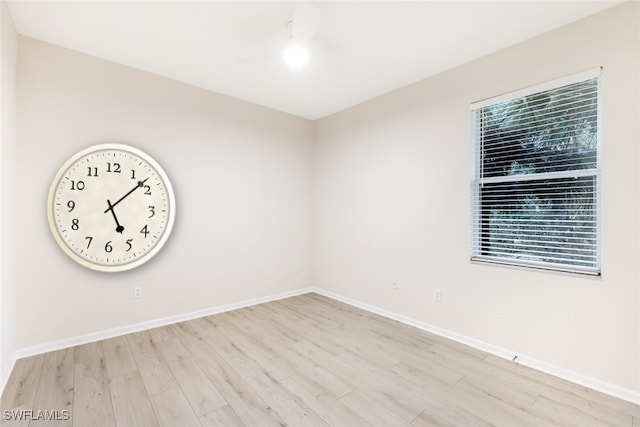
**5:08**
